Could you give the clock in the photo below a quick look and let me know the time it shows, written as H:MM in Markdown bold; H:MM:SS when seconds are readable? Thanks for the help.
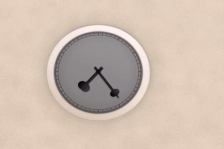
**7:24**
